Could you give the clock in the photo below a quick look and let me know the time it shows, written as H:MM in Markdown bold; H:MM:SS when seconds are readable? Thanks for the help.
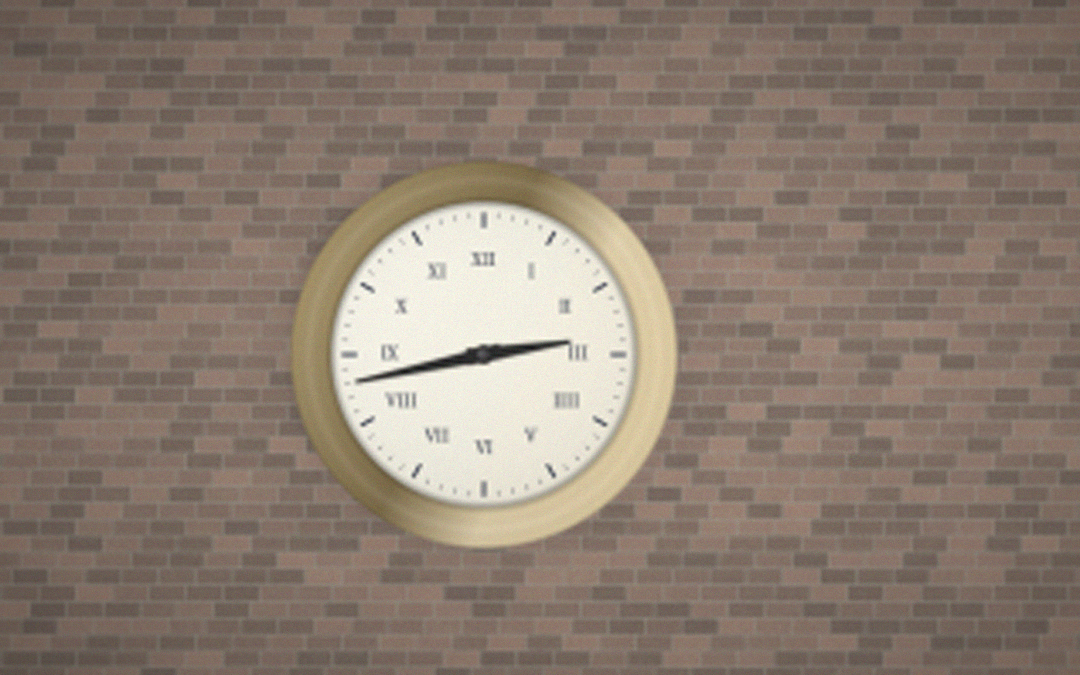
**2:43**
